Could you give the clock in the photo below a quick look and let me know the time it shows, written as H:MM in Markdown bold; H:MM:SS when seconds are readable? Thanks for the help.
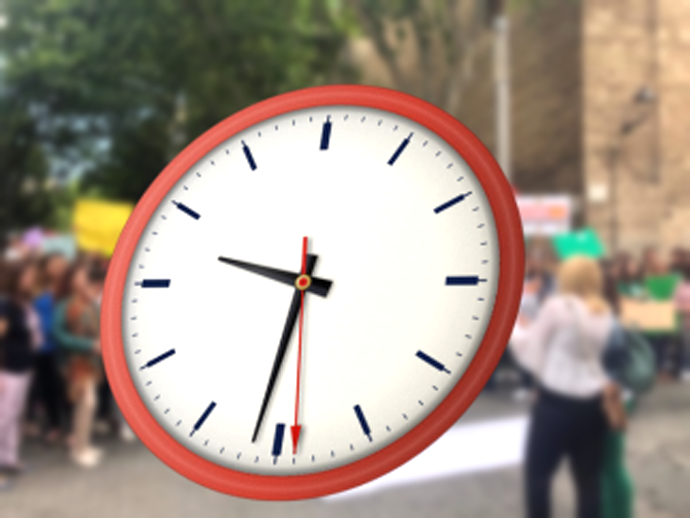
**9:31:29**
